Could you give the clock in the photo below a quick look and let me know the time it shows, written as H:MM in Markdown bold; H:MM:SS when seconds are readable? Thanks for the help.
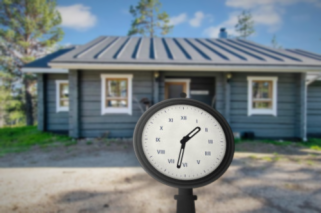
**1:32**
